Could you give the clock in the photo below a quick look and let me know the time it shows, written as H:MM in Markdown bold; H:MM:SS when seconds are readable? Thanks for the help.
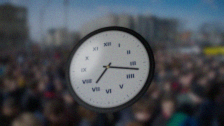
**7:17**
